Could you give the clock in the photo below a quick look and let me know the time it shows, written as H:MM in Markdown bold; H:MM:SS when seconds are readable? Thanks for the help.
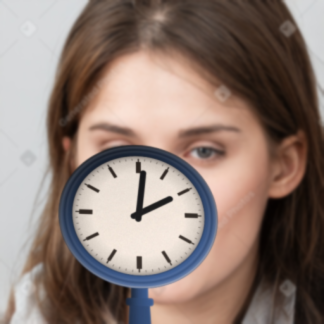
**2:01**
